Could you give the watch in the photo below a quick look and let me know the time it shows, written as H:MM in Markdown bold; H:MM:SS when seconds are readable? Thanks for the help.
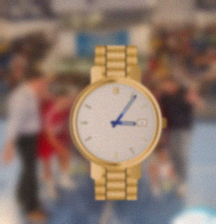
**3:06**
